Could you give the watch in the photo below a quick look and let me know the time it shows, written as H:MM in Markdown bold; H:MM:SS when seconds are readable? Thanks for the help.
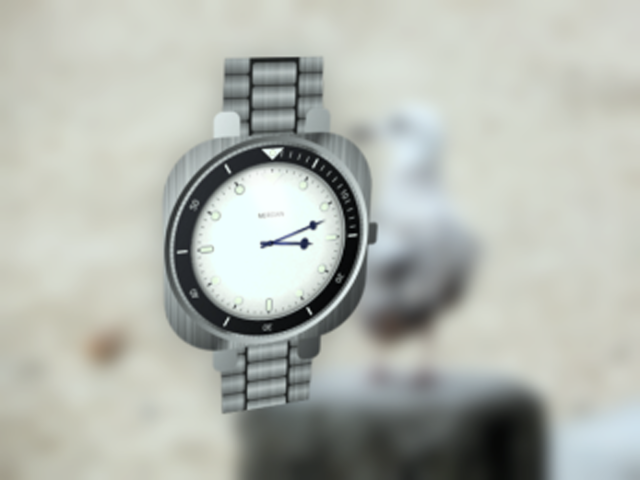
**3:12**
